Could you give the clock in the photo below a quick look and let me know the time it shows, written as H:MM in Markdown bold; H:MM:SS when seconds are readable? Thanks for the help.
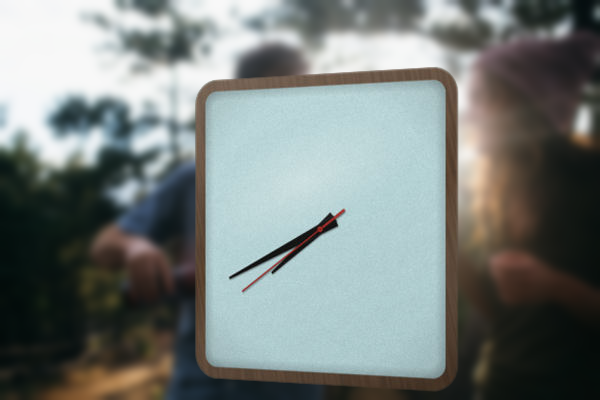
**7:40:39**
